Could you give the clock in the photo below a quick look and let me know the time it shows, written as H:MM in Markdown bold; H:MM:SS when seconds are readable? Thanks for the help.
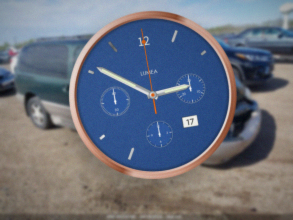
**2:51**
